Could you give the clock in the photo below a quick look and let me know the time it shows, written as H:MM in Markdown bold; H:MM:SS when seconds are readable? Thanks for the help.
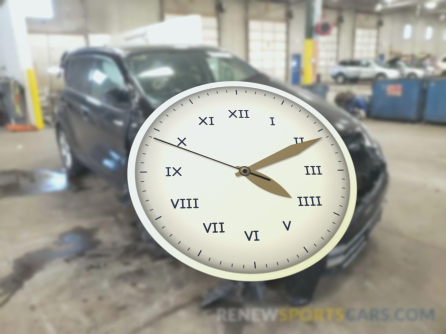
**4:10:49**
